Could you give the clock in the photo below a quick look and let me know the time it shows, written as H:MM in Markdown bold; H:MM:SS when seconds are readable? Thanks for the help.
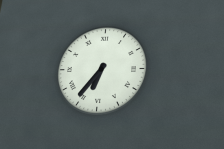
**6:36**
